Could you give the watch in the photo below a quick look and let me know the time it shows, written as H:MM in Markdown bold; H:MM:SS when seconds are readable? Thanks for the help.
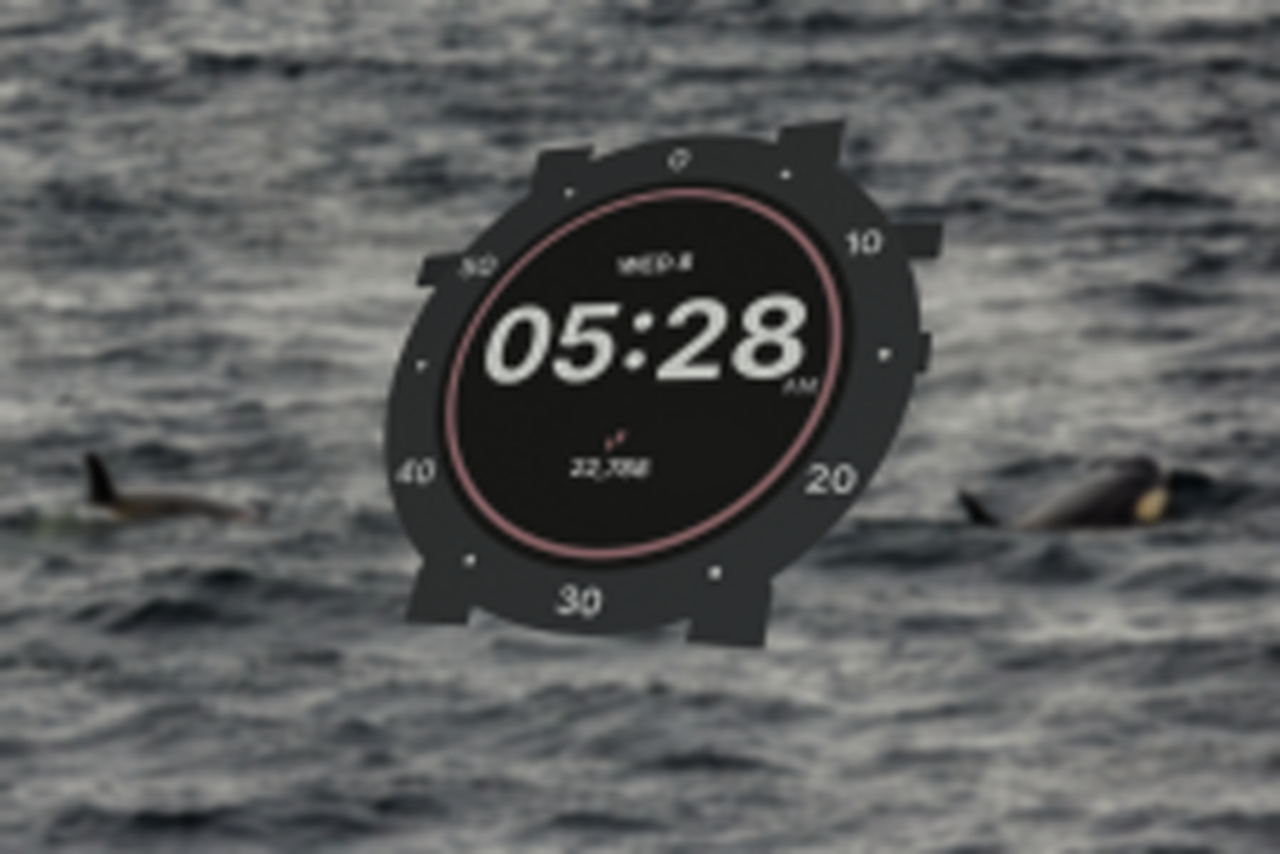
**5:28**
